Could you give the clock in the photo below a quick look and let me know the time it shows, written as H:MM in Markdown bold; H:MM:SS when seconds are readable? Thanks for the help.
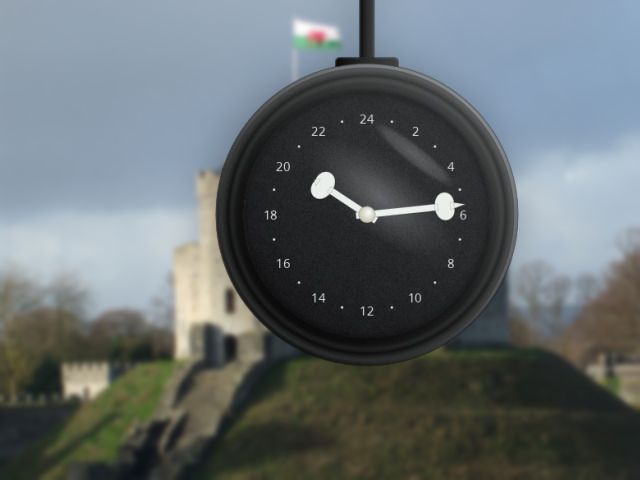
**20:14**
